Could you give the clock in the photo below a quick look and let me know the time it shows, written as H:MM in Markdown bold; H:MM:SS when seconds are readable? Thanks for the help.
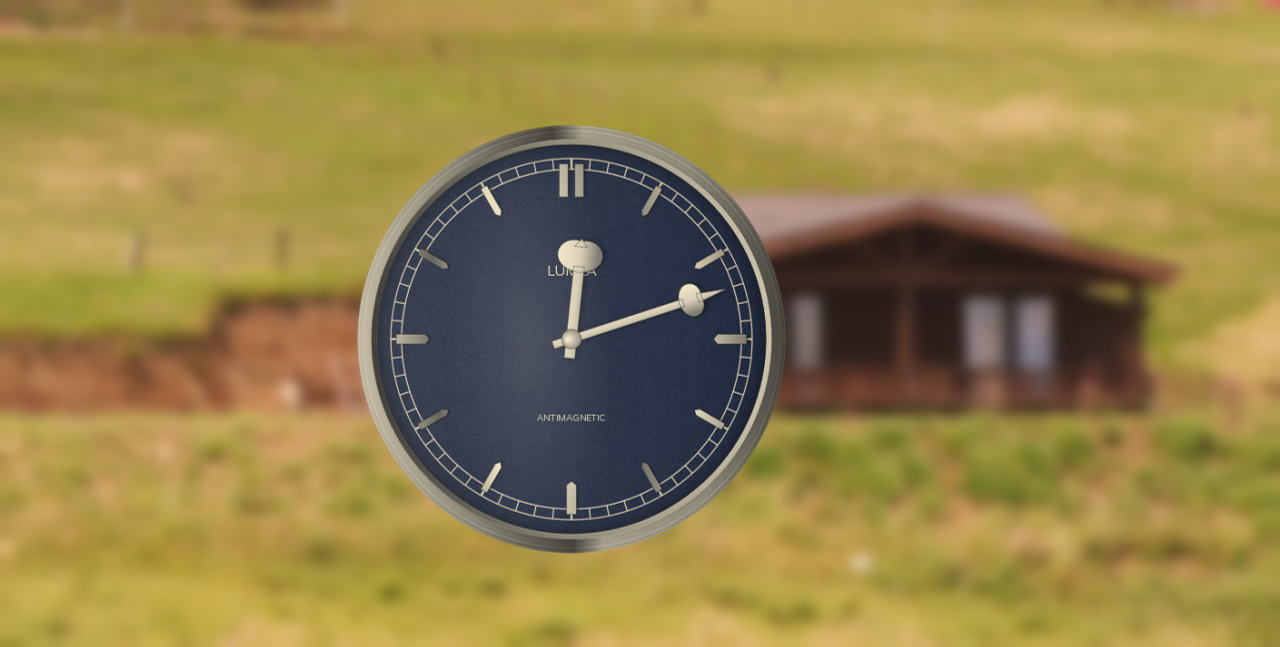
**12:12**
